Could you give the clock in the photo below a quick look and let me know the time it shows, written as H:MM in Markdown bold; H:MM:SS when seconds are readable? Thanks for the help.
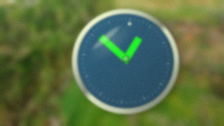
**12:51**
